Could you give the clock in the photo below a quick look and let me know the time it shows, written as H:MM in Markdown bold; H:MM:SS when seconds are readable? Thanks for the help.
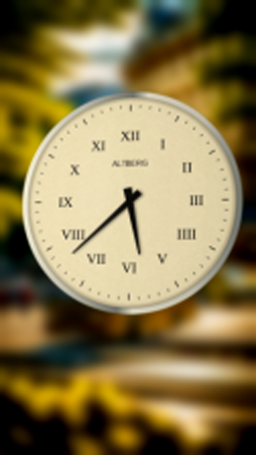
**5:38**
